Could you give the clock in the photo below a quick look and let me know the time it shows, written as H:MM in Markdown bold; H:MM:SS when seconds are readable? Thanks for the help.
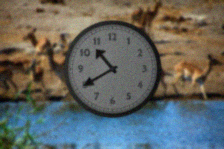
**10:40**
